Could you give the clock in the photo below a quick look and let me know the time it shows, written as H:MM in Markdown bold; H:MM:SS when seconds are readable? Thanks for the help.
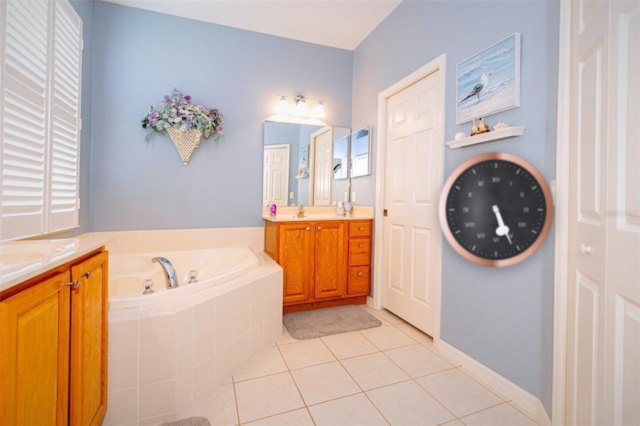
**5:26**
